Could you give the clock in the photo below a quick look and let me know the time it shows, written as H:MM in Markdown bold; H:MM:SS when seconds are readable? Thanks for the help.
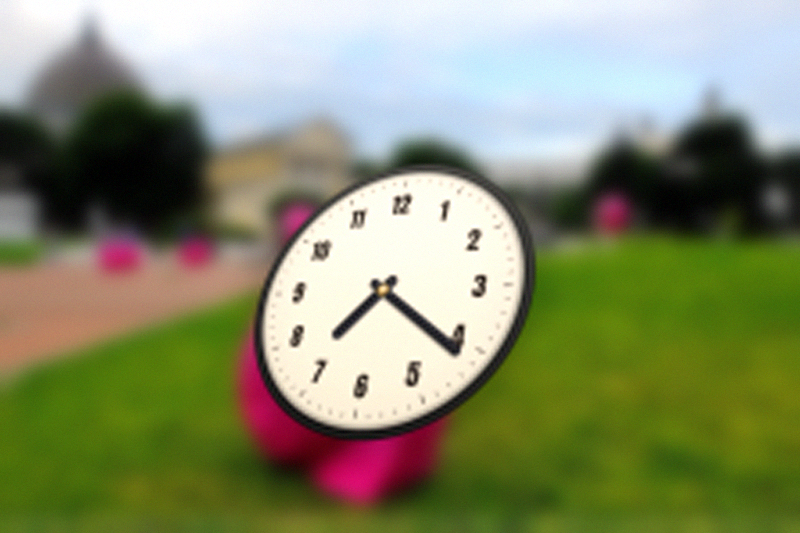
**7:21**
